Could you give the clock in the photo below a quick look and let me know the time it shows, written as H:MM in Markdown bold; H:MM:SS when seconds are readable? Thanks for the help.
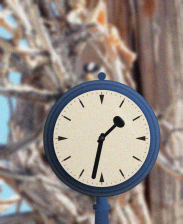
**1:32**
